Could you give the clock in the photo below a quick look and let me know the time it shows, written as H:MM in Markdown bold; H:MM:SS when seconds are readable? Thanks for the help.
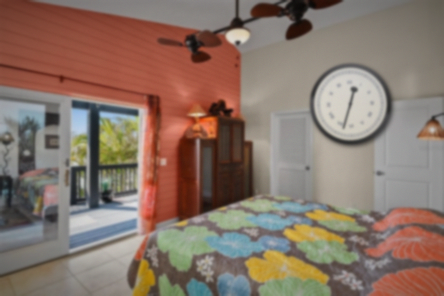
**12:33**
